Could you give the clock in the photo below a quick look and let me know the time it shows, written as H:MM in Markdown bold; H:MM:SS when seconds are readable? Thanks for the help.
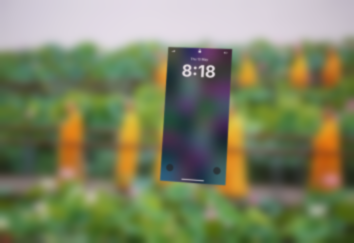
**8:18**
